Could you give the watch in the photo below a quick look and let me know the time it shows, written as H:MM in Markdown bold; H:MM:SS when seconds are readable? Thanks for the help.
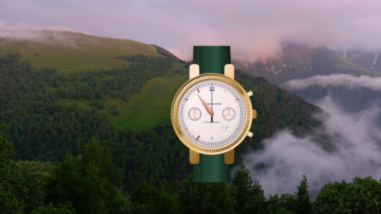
**10:54**
